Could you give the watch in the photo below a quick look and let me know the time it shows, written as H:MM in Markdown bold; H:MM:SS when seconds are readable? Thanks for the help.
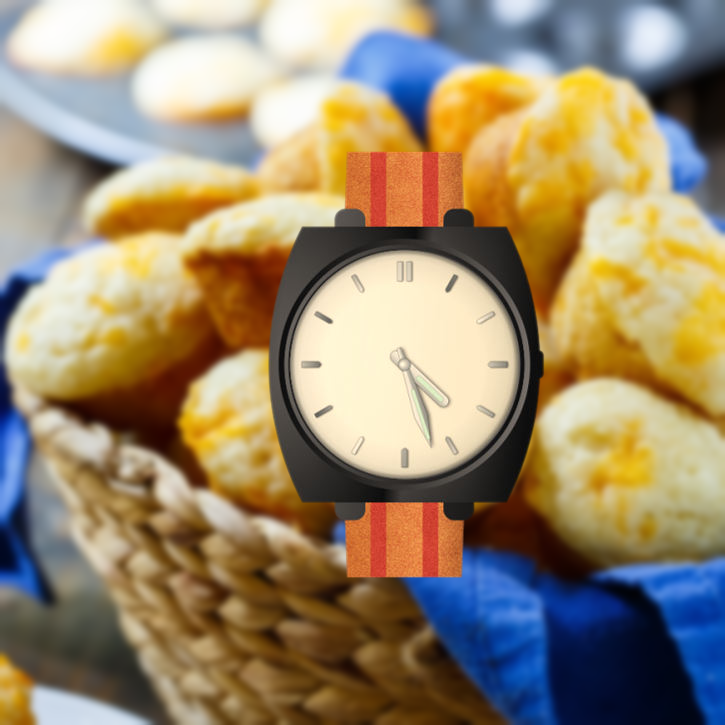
**4:27**
